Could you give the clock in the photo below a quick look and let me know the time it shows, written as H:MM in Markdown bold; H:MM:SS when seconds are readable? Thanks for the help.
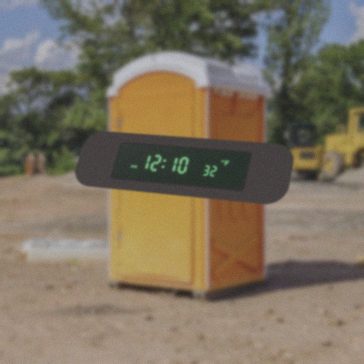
**12:10**
